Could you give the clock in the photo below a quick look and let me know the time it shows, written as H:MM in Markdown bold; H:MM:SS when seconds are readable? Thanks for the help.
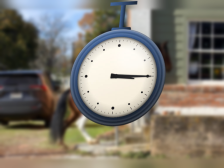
**3:15**
